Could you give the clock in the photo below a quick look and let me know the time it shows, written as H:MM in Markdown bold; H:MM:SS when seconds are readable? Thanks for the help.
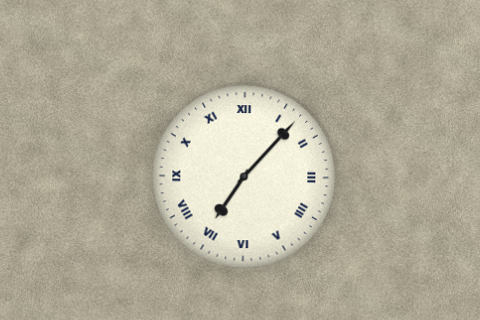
**7:07**
